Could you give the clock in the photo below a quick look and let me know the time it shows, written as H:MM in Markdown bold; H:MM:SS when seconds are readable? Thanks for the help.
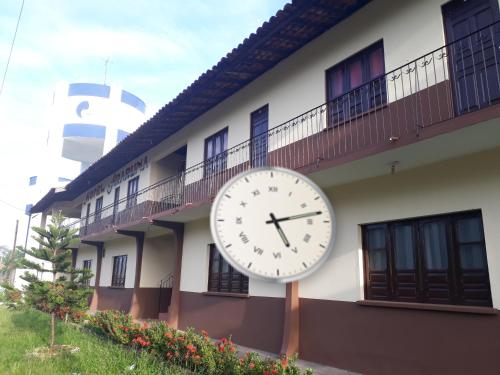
**5:13**
